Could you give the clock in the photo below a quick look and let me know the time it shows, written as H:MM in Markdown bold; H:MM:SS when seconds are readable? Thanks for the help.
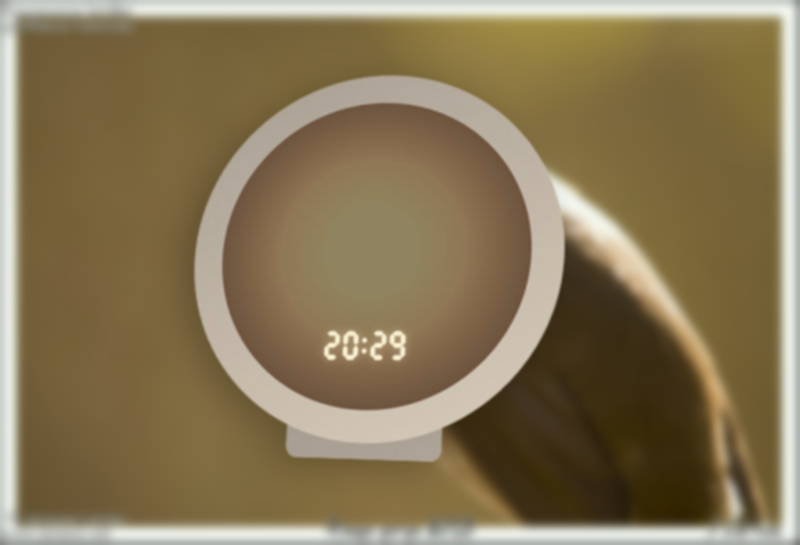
**20:29**
